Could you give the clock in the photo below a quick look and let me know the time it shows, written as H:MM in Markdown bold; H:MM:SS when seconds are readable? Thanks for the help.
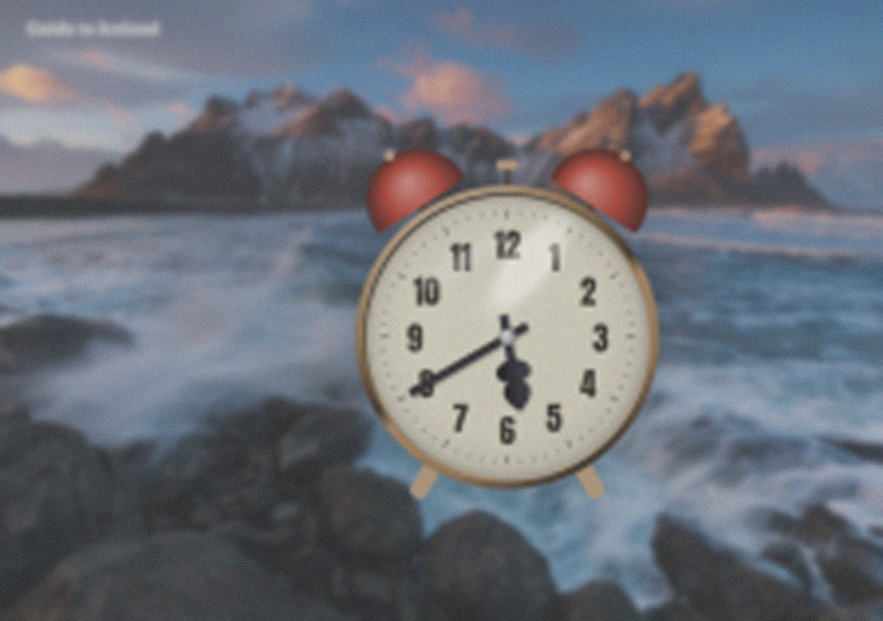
**5:40**
